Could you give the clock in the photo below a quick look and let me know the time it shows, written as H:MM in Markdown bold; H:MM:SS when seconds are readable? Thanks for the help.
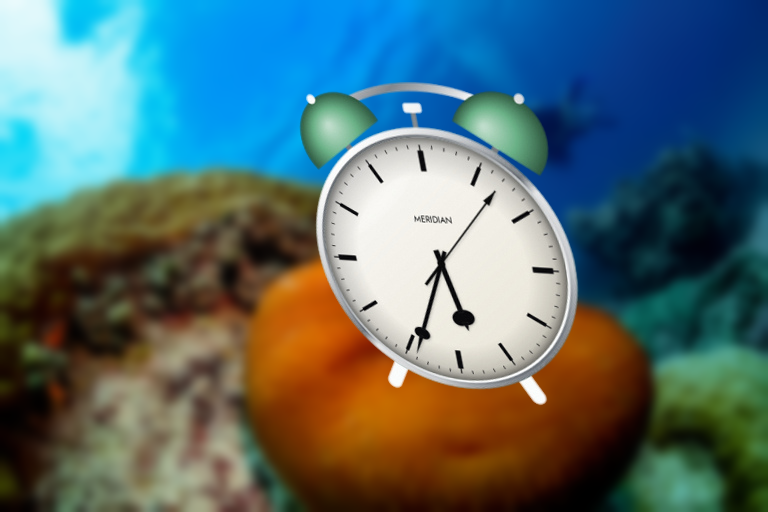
**5:34:07**
